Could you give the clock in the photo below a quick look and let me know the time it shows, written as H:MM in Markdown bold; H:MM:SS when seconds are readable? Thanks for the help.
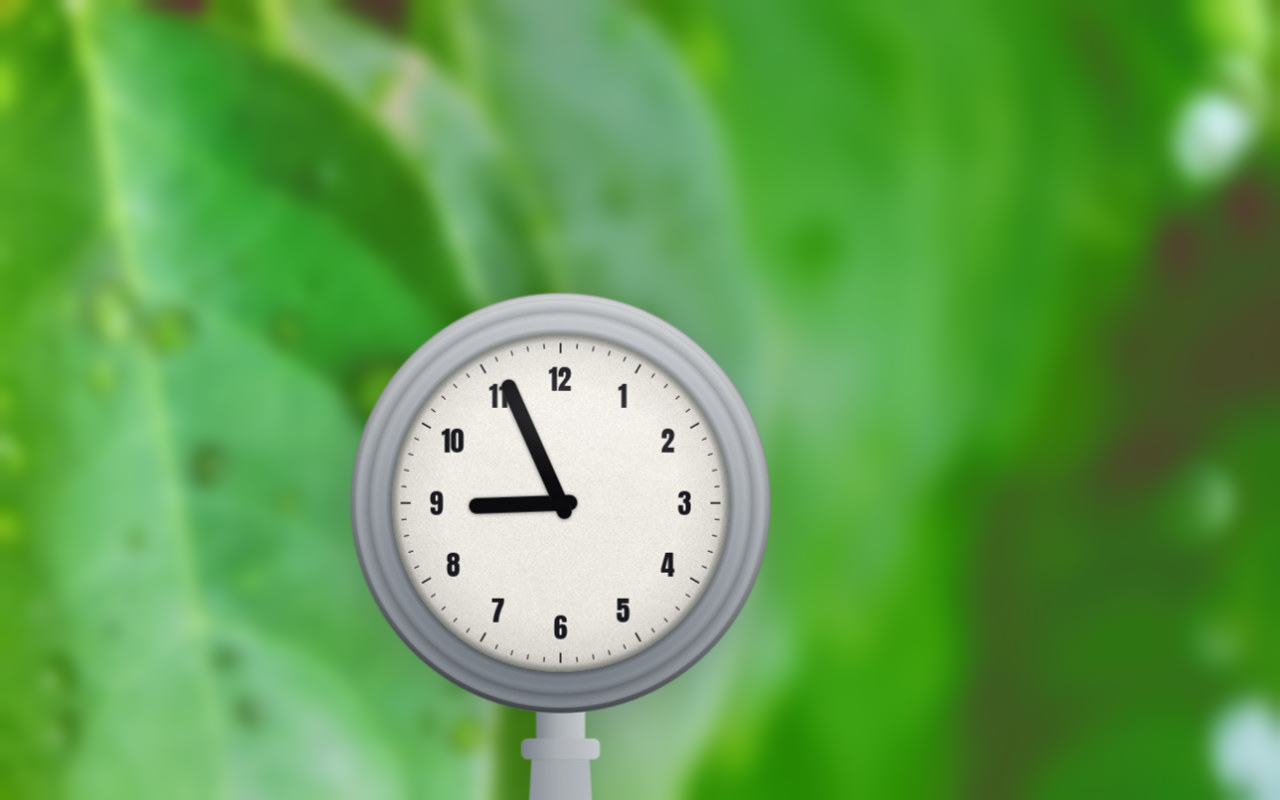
**8:56**
